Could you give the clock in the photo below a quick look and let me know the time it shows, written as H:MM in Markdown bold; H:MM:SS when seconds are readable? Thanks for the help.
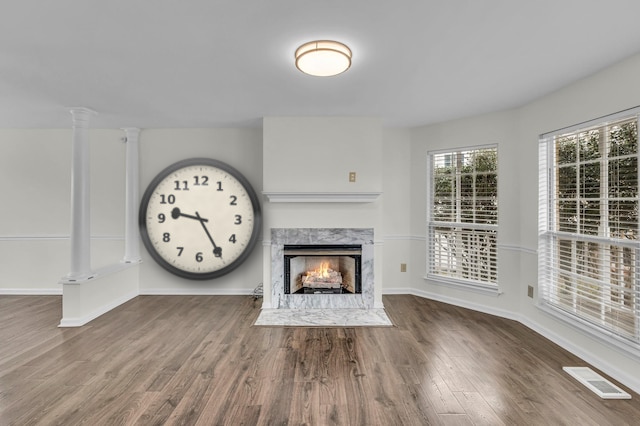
**9:25**
